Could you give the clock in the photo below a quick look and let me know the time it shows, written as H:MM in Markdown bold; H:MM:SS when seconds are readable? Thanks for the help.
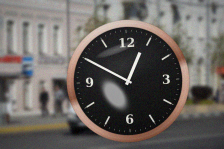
**12:50**
